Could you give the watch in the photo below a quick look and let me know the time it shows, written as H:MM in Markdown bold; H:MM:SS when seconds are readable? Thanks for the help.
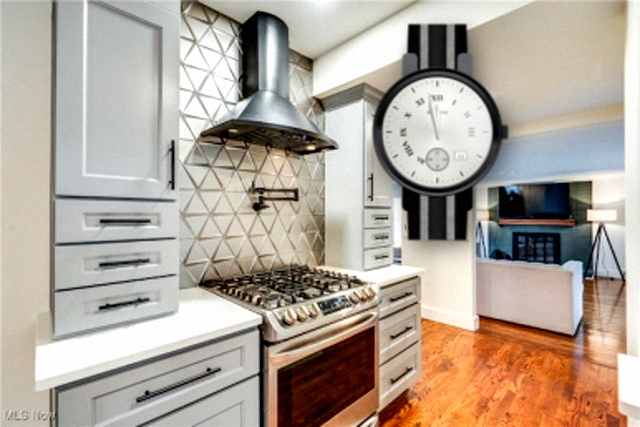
**11:58**
